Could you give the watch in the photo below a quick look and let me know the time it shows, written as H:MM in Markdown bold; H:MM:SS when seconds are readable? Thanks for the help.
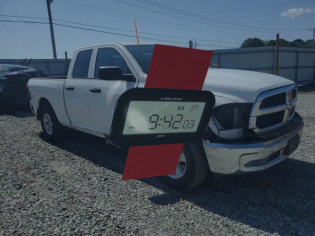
**9:42:03**
